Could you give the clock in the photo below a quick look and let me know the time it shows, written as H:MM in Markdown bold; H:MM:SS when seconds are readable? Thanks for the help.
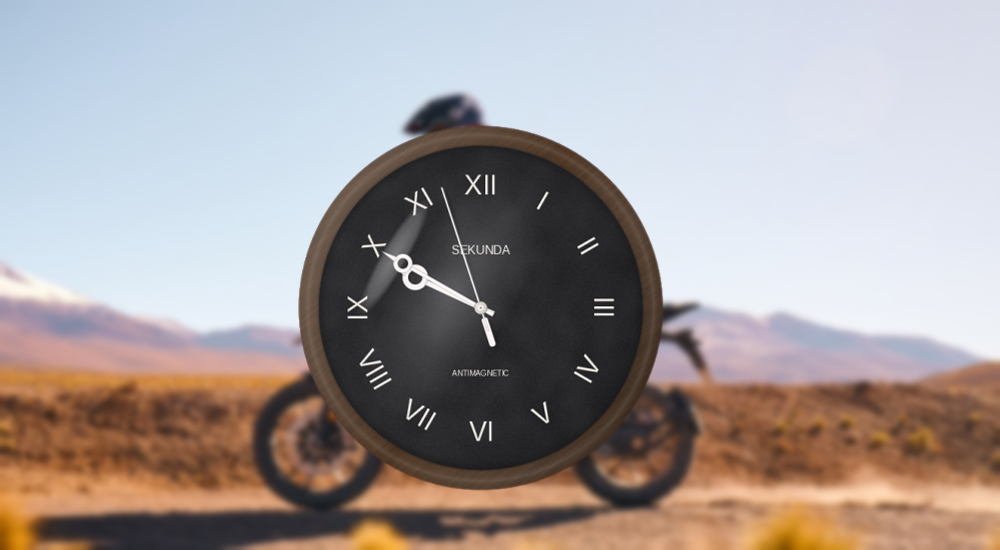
**9:49:57**
